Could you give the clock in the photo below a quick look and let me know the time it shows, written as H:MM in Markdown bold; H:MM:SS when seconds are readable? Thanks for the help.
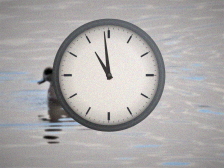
**10:59**
